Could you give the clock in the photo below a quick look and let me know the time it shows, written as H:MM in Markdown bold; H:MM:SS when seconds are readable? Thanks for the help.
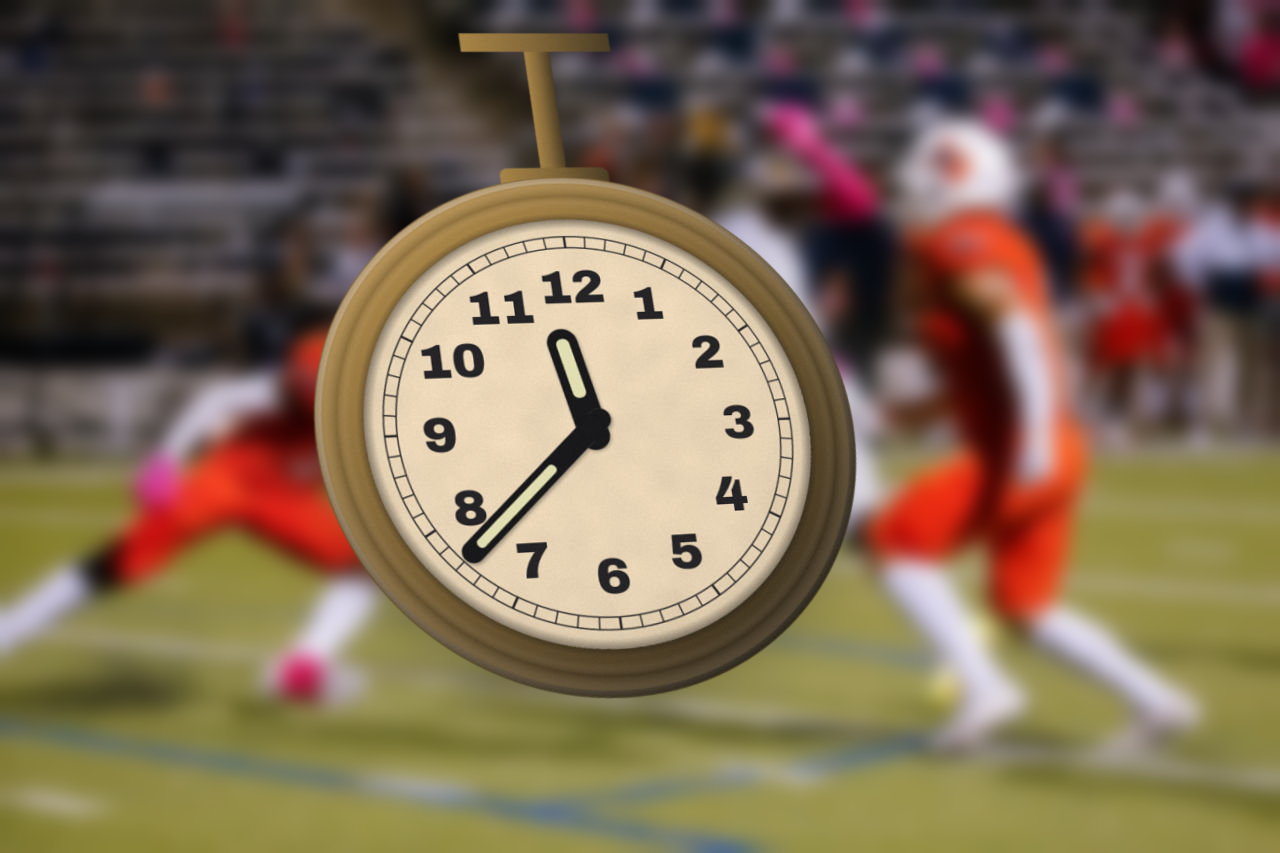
**11:38**
